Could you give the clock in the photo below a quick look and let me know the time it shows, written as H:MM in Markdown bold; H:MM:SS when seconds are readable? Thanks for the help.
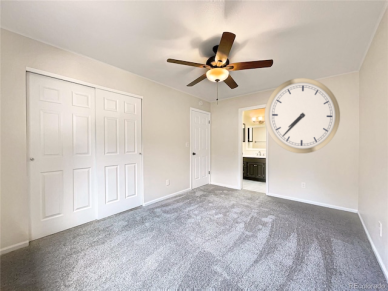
**7:37**
